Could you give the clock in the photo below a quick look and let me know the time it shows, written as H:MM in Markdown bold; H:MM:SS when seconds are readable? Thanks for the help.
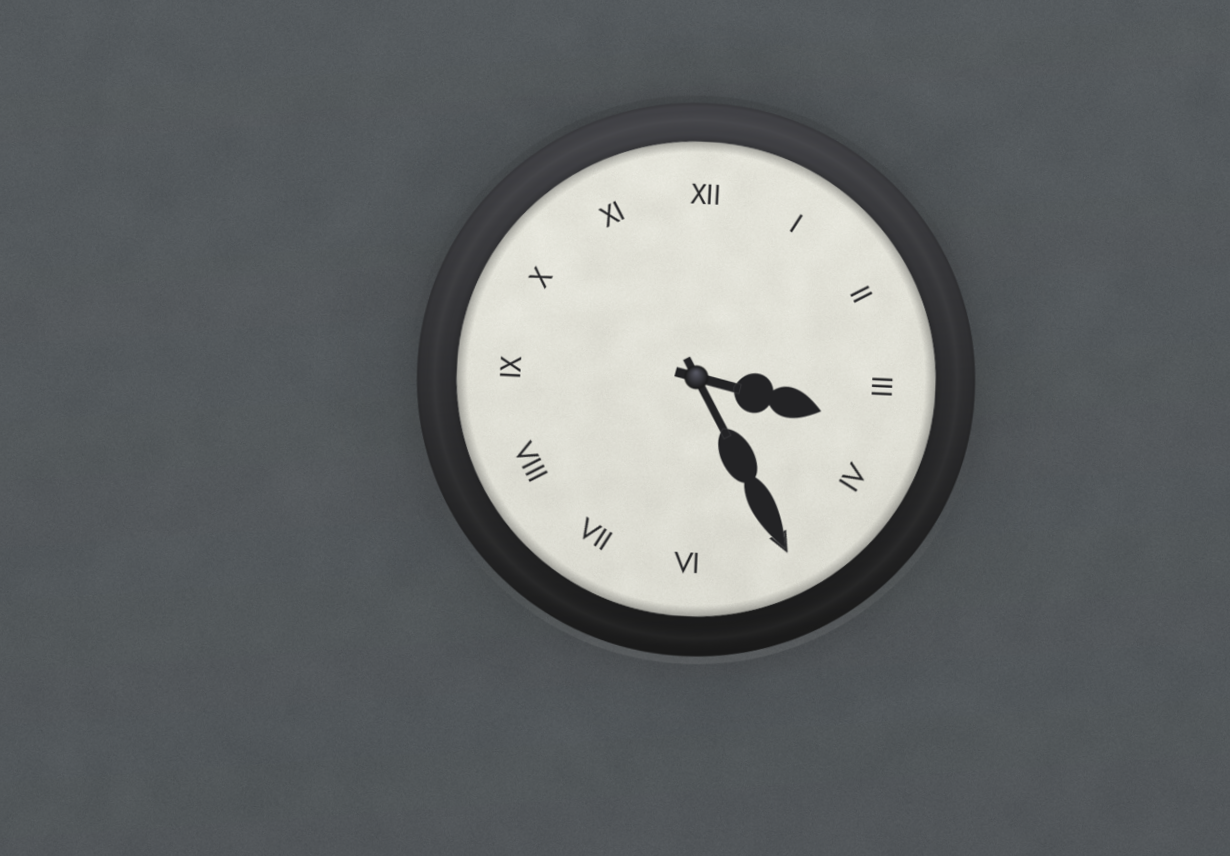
**3:25**
